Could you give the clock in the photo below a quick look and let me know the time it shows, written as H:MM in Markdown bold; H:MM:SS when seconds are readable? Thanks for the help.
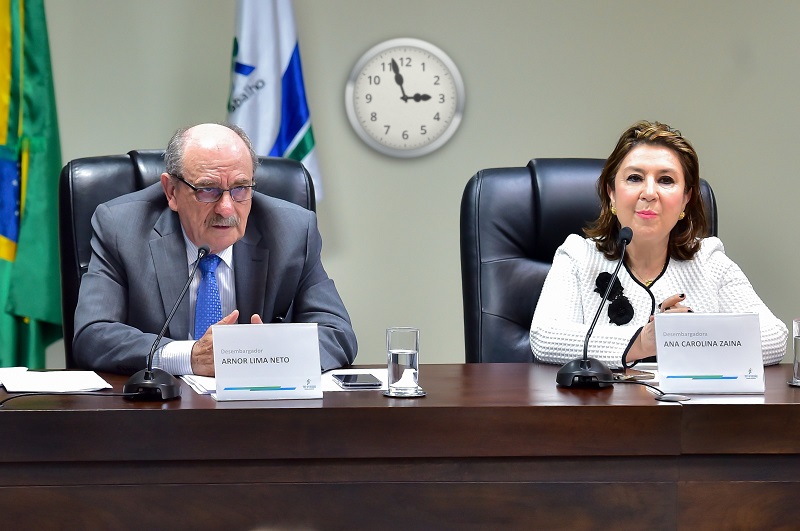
**2:57**
